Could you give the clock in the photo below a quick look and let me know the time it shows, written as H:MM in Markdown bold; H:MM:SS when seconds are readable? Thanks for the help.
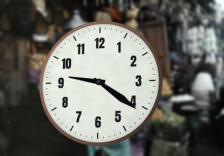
**9:21**
